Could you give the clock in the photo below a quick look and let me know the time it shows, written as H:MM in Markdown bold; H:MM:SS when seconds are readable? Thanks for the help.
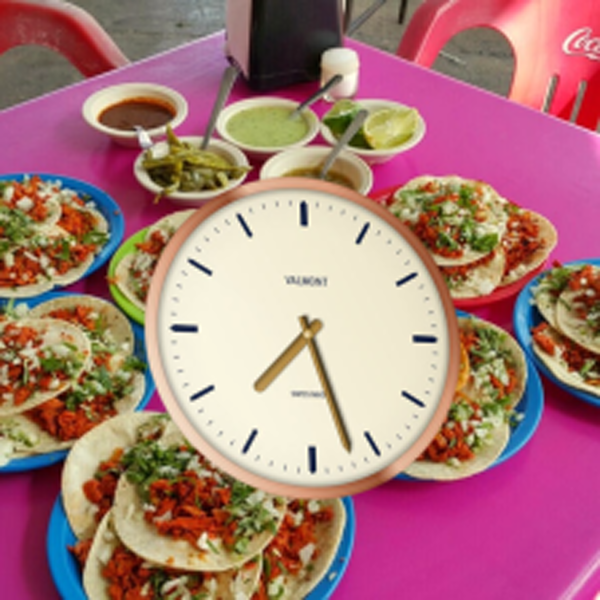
**7:27**
